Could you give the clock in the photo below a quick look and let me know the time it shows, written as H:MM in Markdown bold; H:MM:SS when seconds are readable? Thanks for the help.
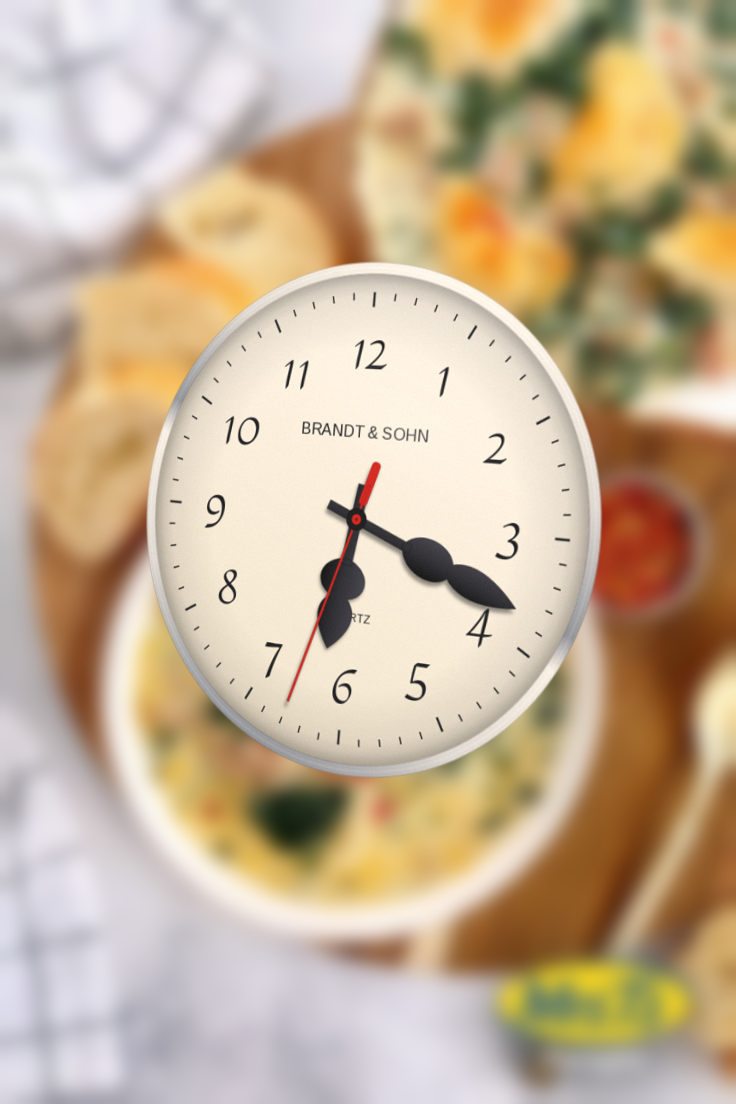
**6:18:33**
